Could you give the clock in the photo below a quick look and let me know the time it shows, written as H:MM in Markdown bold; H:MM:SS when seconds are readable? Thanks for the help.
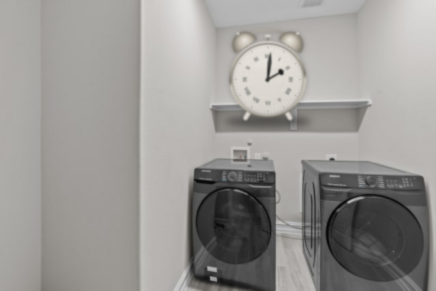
**2:01**
